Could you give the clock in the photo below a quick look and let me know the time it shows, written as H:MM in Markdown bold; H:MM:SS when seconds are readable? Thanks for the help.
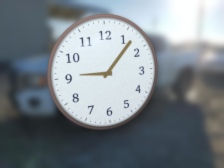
**9:07**
